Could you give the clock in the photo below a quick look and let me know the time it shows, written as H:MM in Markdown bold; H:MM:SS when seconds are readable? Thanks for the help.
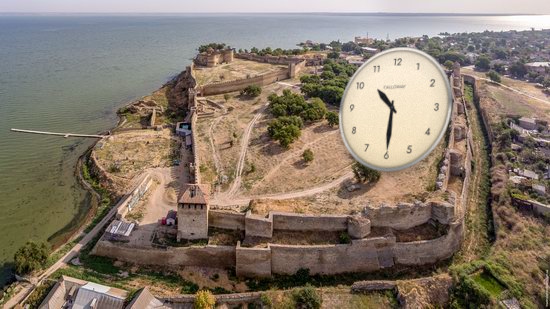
**10:30**
